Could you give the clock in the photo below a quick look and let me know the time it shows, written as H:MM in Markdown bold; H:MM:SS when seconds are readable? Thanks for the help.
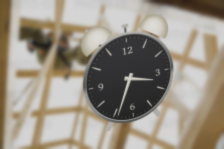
**3:34**
